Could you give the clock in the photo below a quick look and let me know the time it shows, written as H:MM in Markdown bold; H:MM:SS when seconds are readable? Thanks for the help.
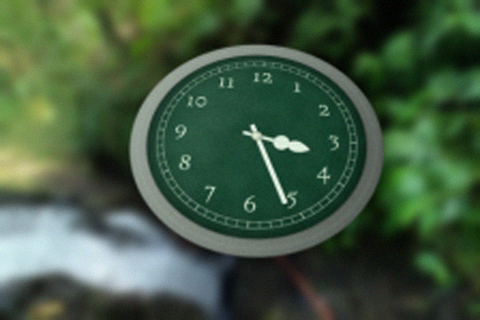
**3:26**
